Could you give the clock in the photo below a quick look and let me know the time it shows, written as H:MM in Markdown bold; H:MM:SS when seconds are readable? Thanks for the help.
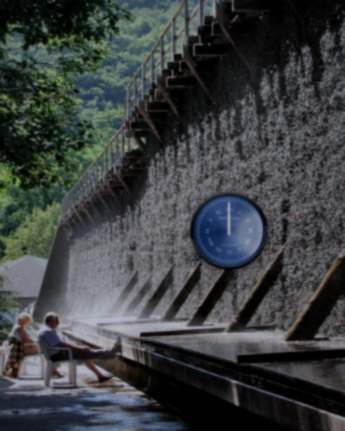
**12:00**
